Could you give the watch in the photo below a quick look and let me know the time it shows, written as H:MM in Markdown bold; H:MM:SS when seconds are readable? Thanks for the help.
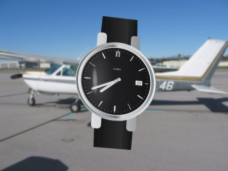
**7:41**
